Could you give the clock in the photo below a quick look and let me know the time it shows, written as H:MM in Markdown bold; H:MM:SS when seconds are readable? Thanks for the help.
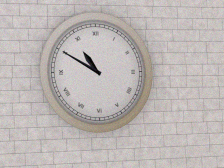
**10:50**
